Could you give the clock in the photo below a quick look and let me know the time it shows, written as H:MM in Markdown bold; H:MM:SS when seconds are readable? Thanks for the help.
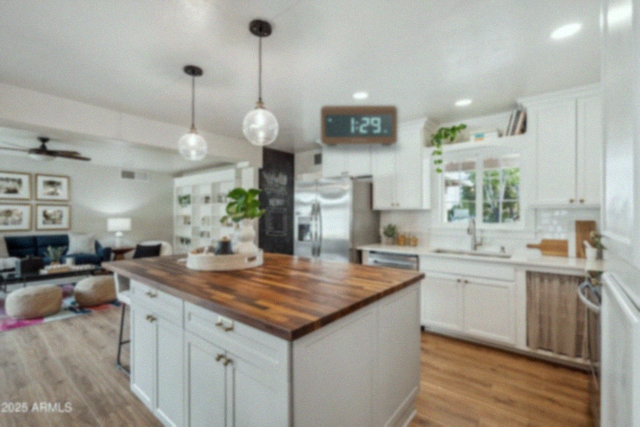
**1:29**
